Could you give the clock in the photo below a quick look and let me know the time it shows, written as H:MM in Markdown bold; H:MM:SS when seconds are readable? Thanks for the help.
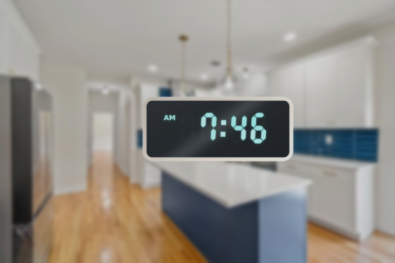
**7:46**
